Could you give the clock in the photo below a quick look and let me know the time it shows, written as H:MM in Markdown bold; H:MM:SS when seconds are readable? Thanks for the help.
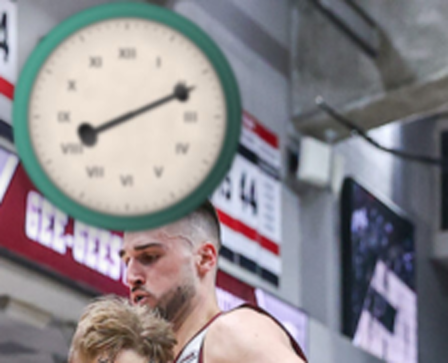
**8:11**
